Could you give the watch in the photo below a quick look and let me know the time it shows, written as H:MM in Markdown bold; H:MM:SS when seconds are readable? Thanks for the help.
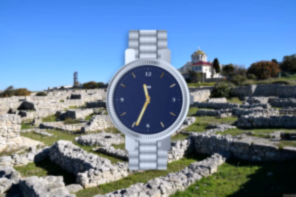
**11:34**
